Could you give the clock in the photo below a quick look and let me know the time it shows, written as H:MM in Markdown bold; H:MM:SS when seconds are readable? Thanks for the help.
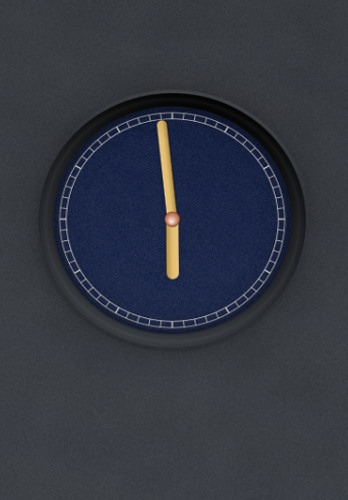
**5:59**
